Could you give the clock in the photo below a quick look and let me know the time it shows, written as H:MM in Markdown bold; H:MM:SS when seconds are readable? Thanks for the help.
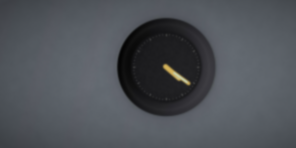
**4:21**
